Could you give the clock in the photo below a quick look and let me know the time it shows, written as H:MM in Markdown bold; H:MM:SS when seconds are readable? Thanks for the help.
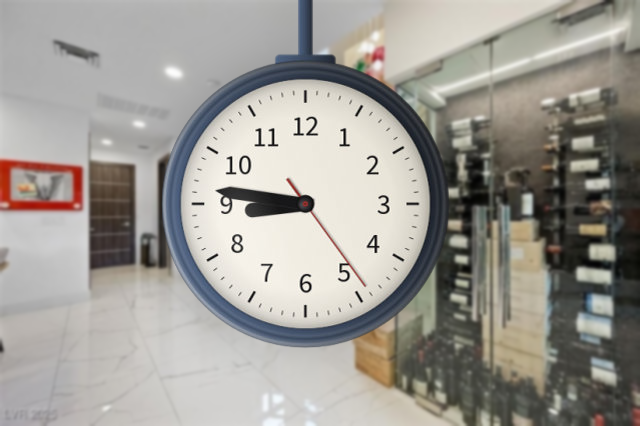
**8:46:24**
